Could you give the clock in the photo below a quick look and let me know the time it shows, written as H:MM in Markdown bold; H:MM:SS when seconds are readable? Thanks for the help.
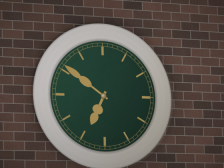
**6:51**
